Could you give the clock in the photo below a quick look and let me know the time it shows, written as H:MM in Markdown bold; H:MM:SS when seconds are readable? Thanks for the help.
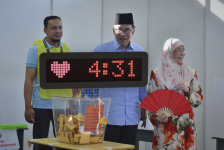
**4:31**
